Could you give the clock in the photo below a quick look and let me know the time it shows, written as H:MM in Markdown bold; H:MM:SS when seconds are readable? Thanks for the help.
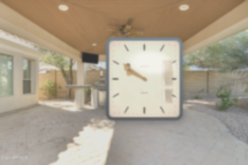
**9:51**
